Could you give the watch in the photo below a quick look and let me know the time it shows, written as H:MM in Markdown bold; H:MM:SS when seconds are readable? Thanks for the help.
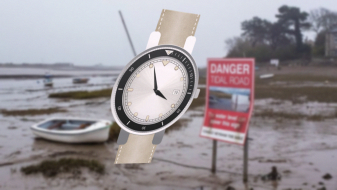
**3:56**
